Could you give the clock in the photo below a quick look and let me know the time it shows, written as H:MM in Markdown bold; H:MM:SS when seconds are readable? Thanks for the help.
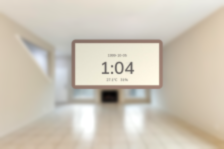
**1:04**
